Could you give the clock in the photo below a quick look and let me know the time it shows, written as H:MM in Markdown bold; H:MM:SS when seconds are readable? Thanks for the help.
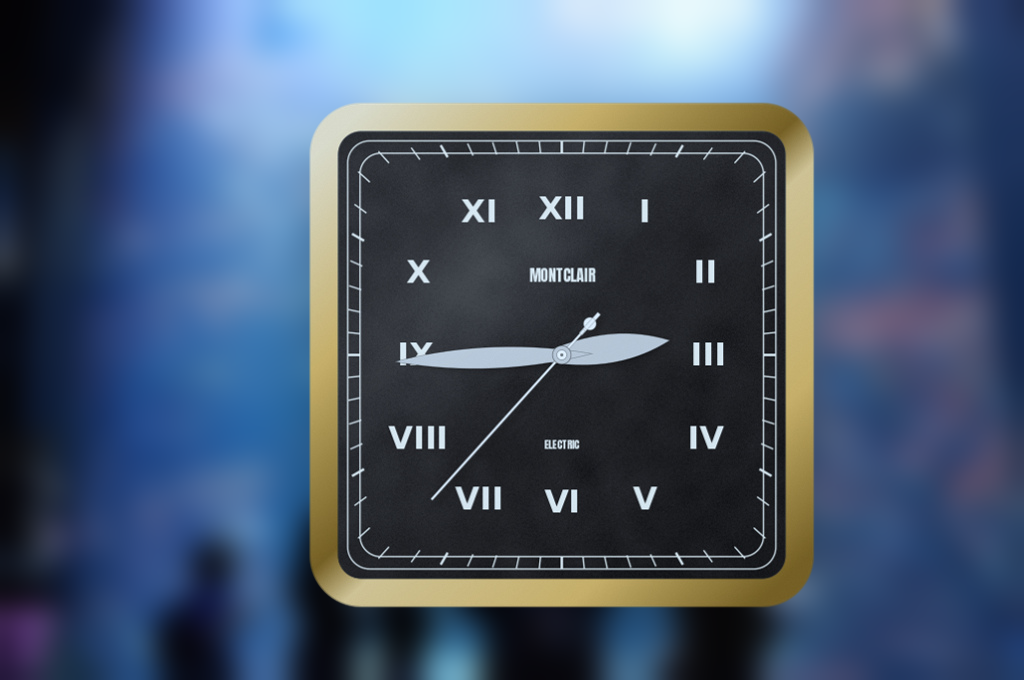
**2:44:37**
